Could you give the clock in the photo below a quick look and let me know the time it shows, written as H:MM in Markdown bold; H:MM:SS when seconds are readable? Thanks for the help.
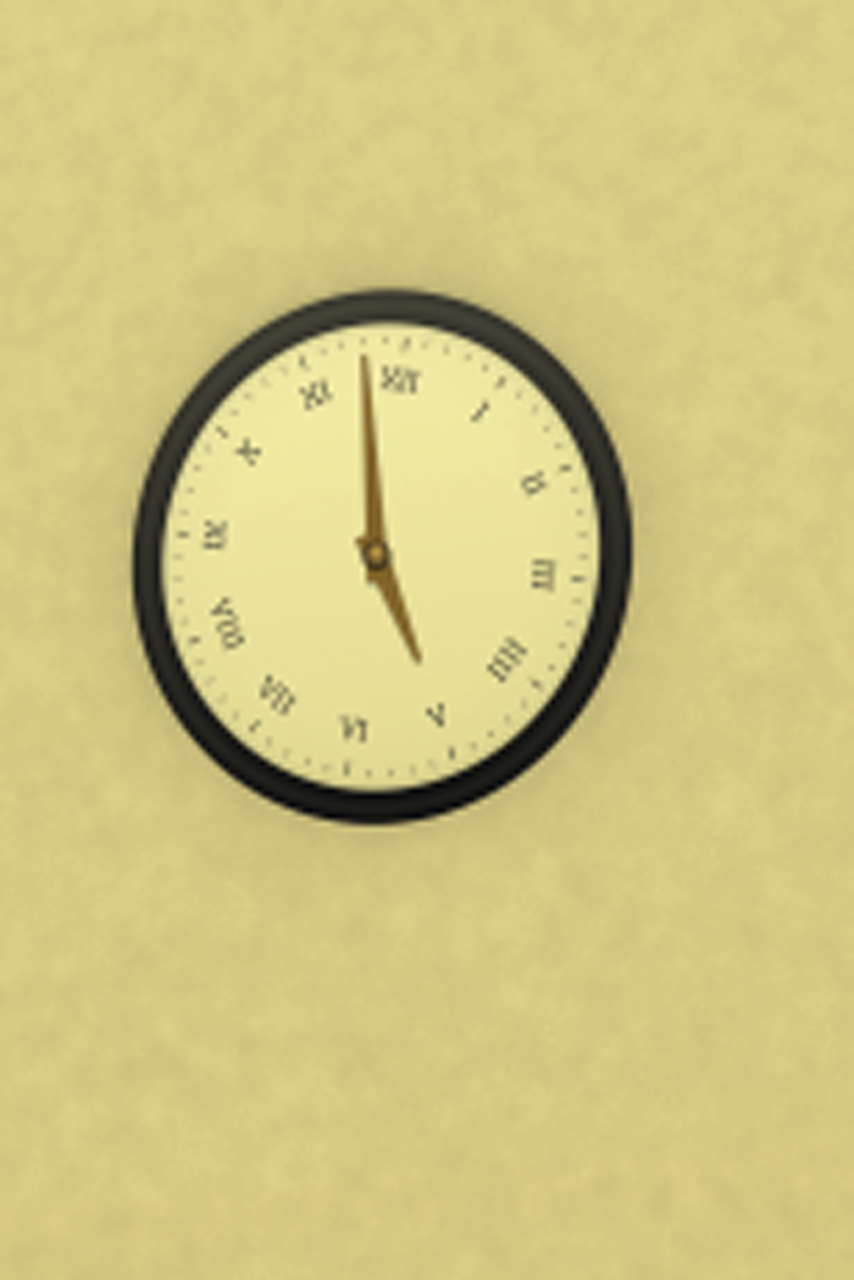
**4:58**
